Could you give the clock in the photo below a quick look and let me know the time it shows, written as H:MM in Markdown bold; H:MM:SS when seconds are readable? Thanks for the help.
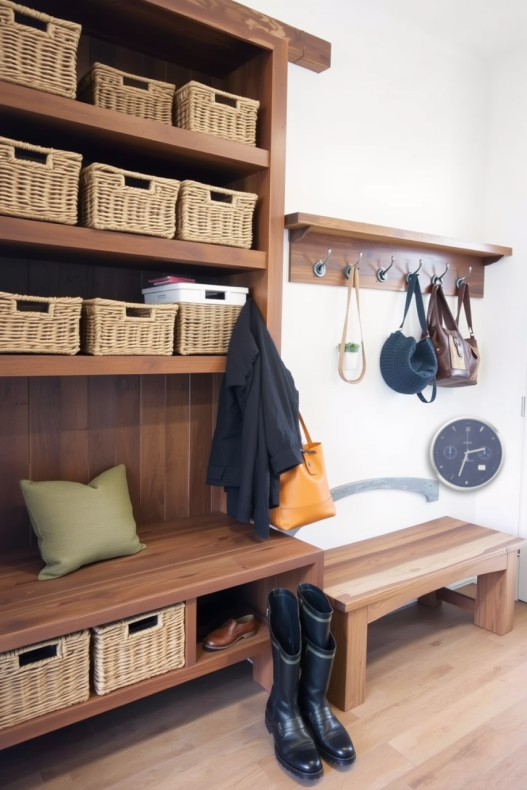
**2:33**
